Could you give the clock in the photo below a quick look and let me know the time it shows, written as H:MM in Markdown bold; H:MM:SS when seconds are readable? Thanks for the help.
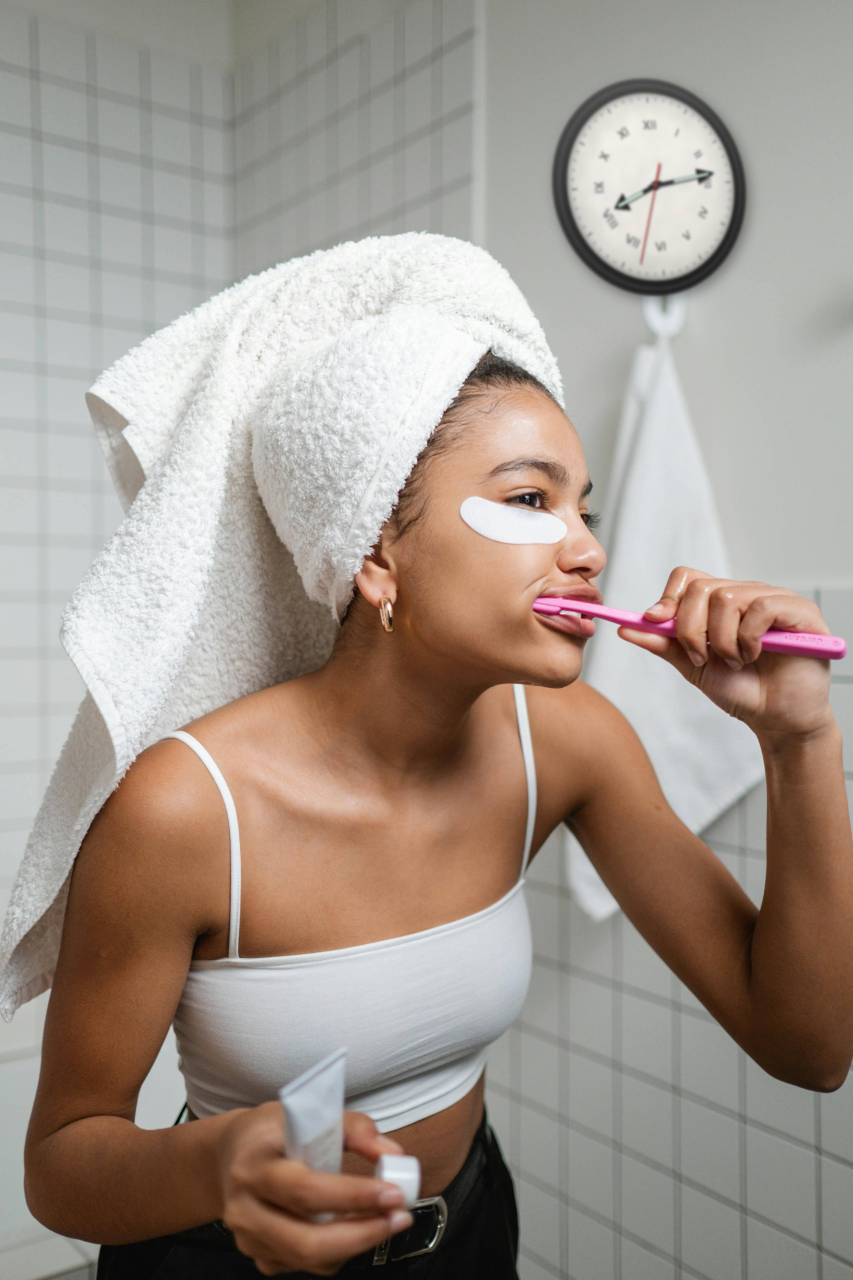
**8:13:33**
